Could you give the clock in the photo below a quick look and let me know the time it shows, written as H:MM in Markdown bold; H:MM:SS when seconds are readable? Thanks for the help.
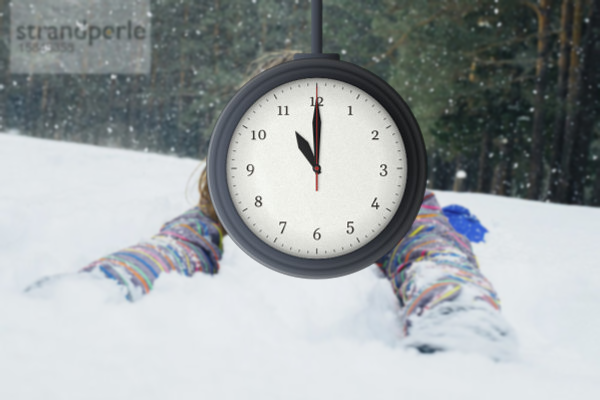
**11:00:00**
